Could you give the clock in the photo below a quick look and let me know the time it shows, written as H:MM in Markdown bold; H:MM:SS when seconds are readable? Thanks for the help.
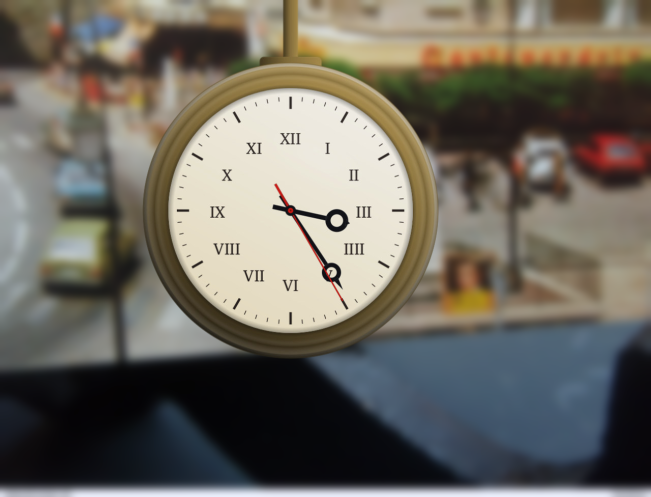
**3:24:25**
